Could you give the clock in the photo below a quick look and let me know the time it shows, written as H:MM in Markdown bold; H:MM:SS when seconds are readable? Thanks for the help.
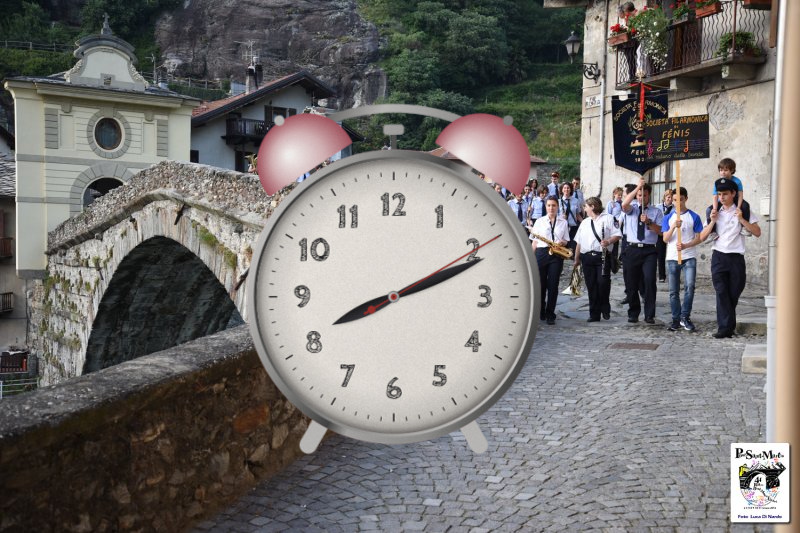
**8:11:10**
